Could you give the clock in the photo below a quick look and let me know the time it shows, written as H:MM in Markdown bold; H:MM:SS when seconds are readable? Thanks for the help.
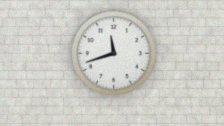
**11:42**
